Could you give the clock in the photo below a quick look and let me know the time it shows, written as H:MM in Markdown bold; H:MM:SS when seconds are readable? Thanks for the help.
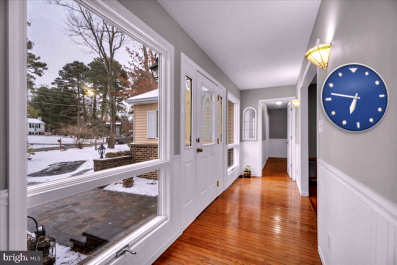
**6:47**
